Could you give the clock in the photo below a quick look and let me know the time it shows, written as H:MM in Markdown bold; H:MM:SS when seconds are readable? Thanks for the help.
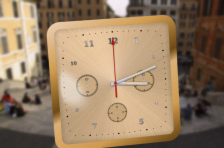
**3:12**
